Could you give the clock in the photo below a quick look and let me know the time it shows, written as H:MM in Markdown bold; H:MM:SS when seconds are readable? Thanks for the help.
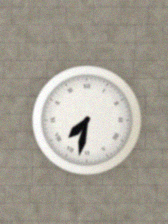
**7:32**
